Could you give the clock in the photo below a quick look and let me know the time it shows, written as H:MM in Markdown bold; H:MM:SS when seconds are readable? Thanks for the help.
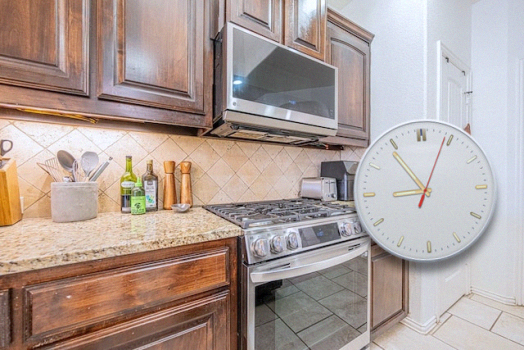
**8:54:04**
